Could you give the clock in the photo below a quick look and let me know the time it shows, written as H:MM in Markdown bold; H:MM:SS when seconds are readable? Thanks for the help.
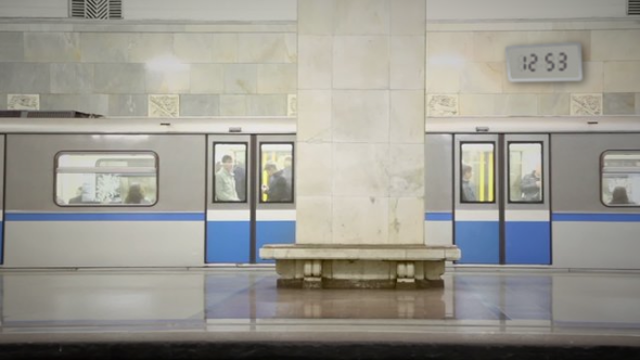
**12:53**
